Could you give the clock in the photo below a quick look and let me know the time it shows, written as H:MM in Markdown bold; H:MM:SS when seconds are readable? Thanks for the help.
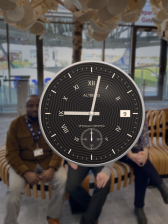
**9:02**
